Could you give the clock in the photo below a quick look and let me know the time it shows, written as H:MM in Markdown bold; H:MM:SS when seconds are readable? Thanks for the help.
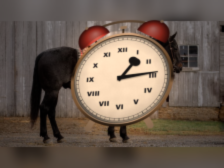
**1:14**
